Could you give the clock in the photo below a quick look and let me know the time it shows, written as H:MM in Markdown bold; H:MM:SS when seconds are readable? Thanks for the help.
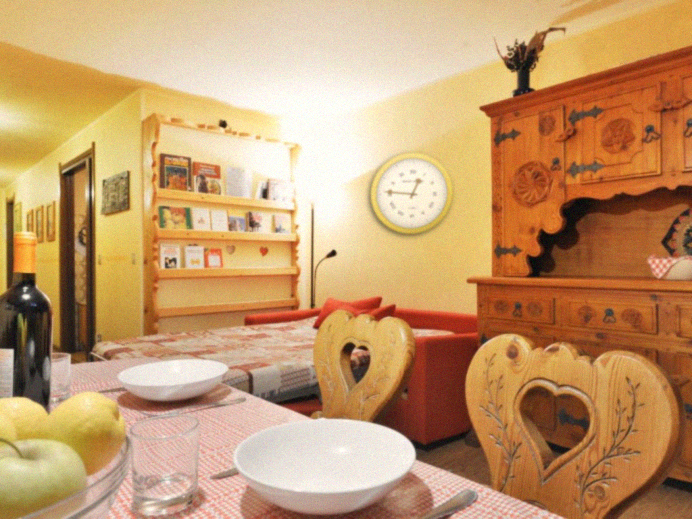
**12:46**
